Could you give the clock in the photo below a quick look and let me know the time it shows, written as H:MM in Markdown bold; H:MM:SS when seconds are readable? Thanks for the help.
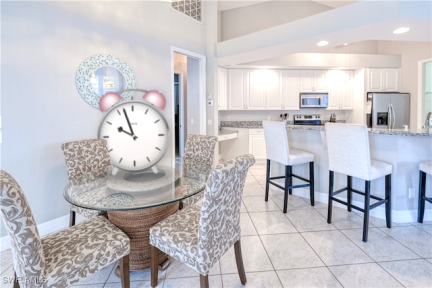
**9:57**
